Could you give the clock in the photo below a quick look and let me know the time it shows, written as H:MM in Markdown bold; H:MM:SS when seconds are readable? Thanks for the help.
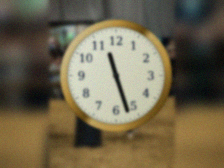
**11:27**
